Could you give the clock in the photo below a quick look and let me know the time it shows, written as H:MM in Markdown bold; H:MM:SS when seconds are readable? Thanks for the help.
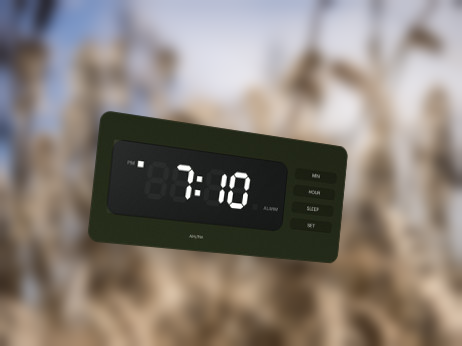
**7:10**
